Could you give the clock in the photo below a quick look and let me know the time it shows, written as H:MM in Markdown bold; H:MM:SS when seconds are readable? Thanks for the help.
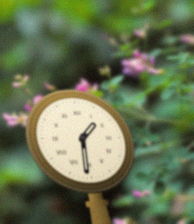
**1:31**
